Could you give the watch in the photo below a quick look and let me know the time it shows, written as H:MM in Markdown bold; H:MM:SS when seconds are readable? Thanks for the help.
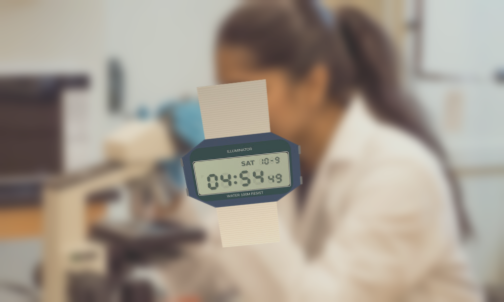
**4:54:49**
